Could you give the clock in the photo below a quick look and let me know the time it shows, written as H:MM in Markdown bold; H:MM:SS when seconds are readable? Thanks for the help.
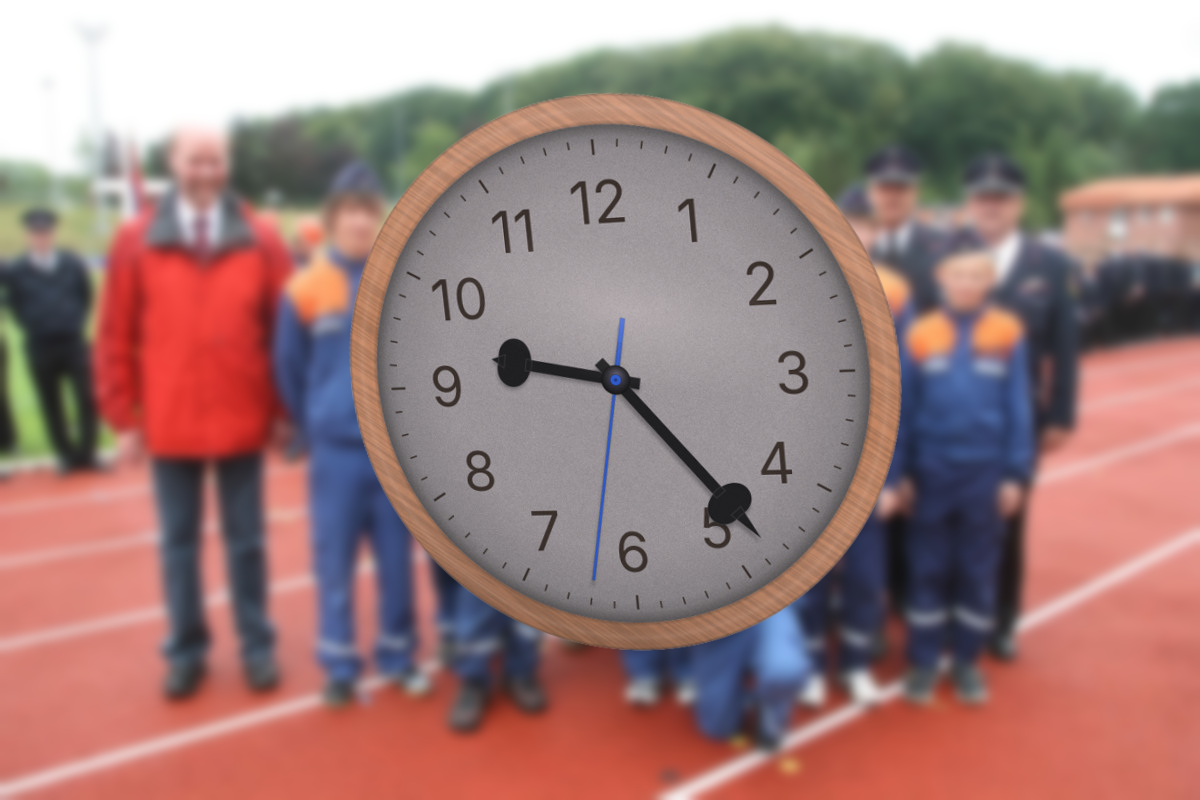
**9:23:32**
